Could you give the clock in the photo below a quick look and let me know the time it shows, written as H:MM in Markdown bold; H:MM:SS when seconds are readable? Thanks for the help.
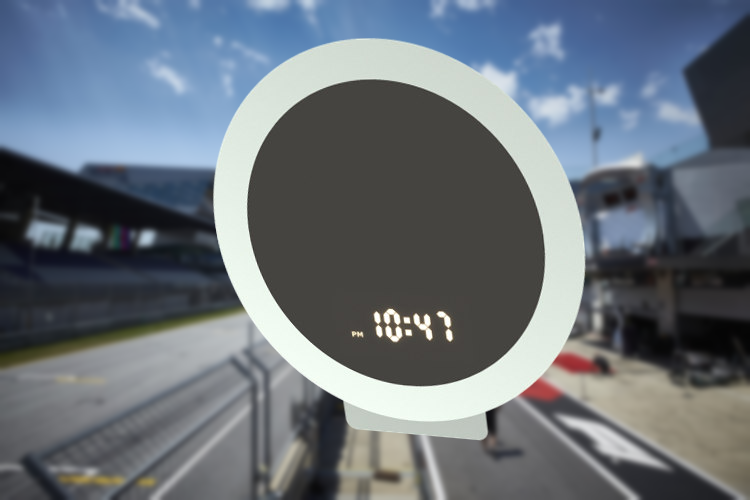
**10:47**
